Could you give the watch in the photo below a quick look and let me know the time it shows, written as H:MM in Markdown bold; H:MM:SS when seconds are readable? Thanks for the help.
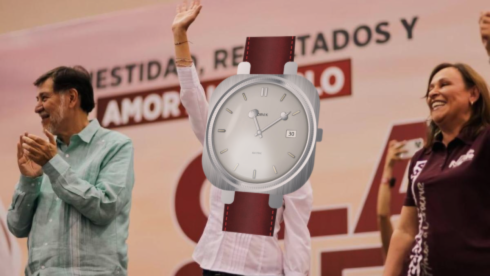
**11:09**
